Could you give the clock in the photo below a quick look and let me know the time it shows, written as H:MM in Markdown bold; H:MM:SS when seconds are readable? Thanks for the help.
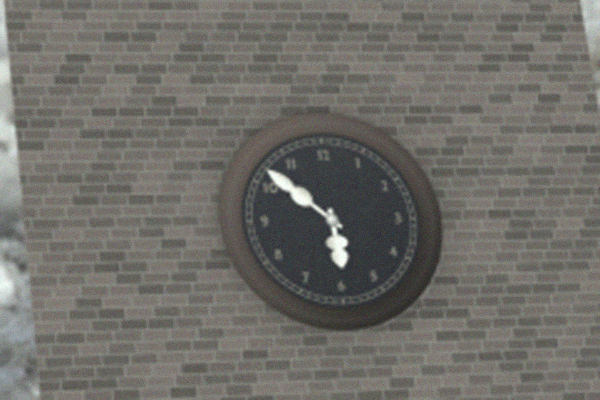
**5:52**
